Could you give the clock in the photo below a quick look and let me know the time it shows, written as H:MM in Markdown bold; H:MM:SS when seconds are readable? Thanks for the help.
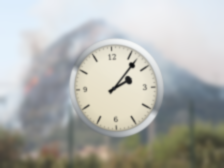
**2:07**
